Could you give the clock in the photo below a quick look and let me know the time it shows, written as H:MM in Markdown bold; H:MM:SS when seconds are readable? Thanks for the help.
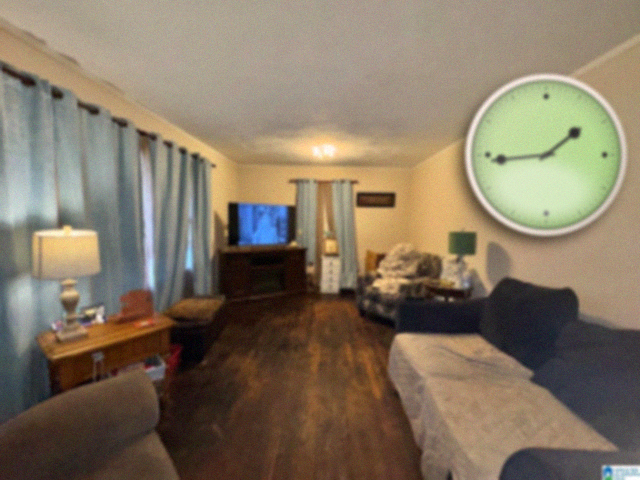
**1:44**
